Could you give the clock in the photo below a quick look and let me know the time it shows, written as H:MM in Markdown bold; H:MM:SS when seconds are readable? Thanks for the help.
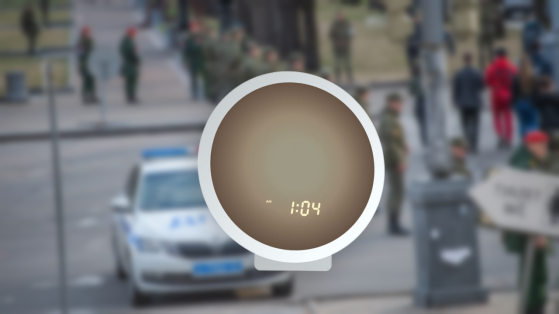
**1:04**
